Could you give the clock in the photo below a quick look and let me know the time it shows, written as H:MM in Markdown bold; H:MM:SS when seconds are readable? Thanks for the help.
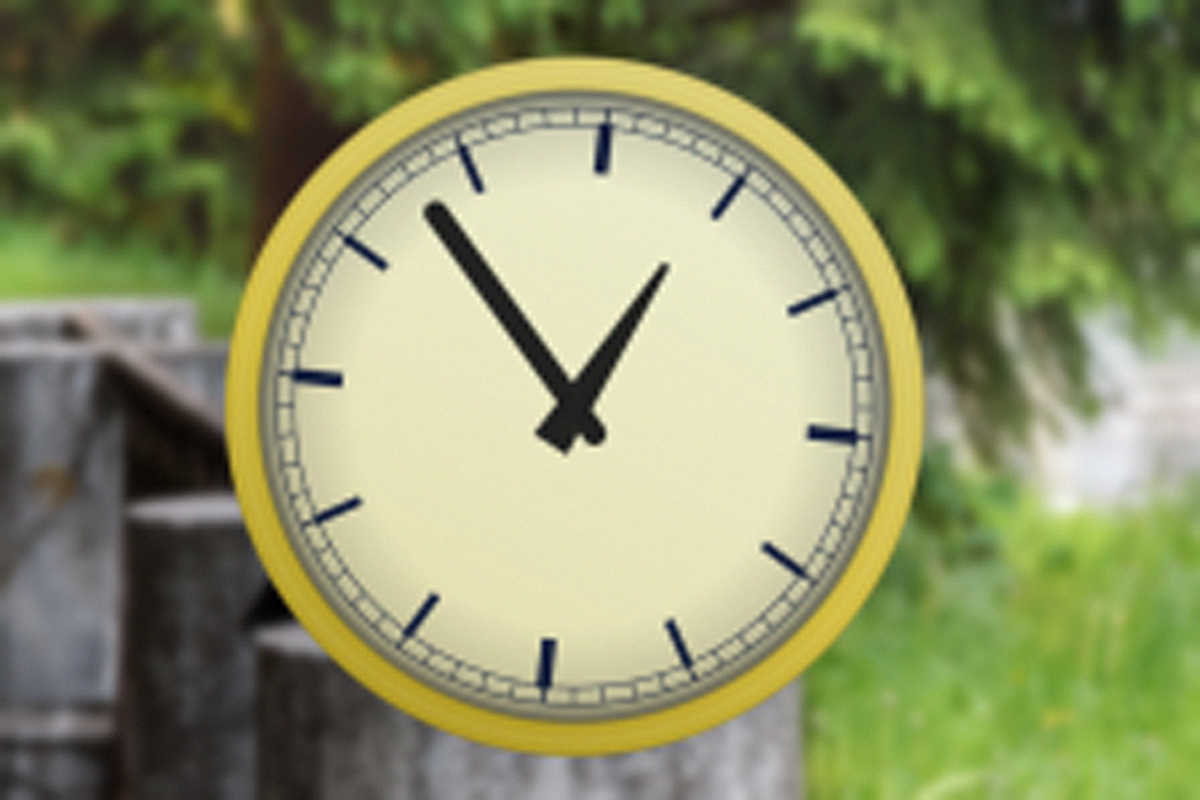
**12:53**
